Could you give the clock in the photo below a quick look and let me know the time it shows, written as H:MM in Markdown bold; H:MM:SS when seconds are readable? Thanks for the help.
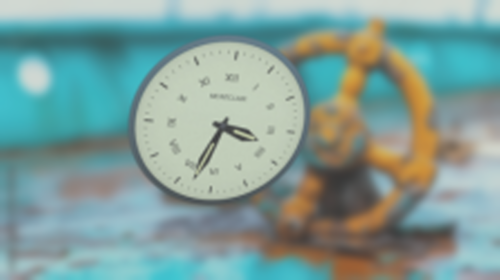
**3:33**
